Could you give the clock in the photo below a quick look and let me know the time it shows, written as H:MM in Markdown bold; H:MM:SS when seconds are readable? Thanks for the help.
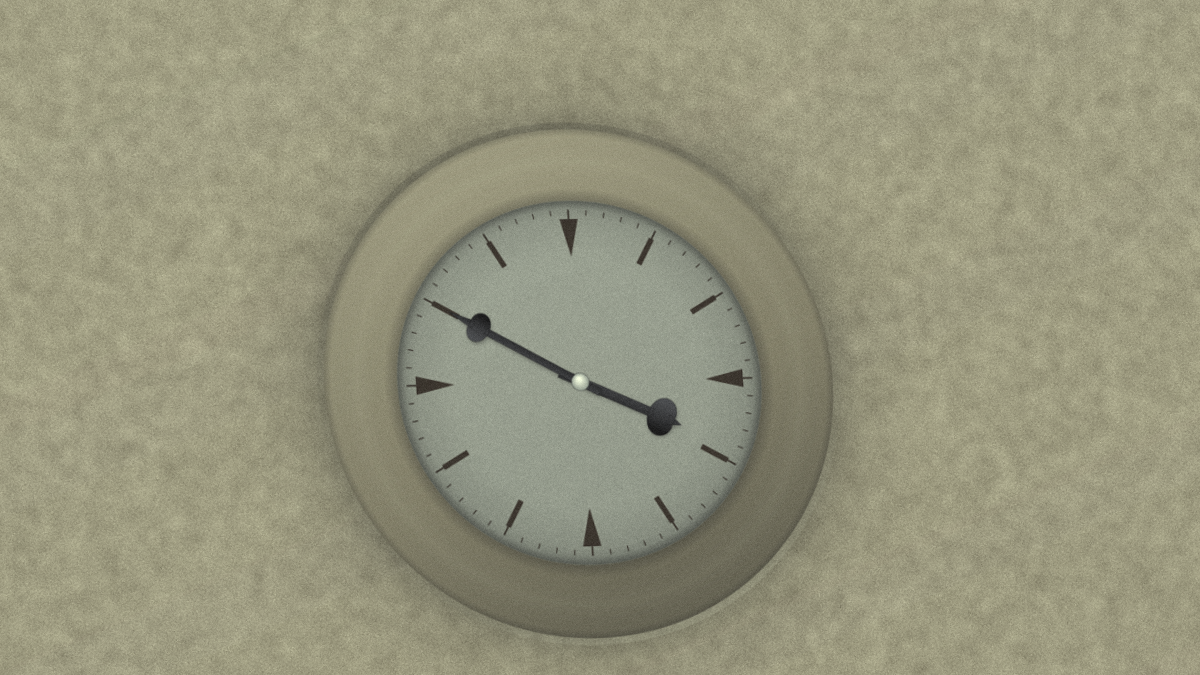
**3:50**
